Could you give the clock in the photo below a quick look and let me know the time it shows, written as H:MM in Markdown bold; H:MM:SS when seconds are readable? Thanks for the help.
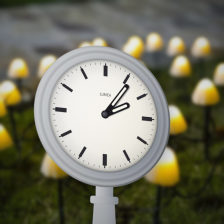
**2:06**
